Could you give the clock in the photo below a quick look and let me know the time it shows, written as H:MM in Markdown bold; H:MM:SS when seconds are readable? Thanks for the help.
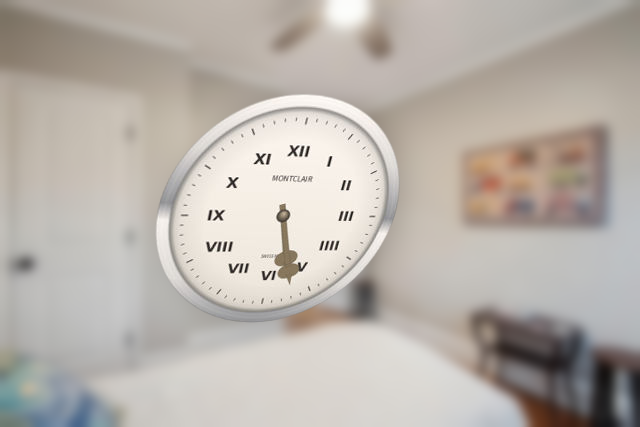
**5:27**
